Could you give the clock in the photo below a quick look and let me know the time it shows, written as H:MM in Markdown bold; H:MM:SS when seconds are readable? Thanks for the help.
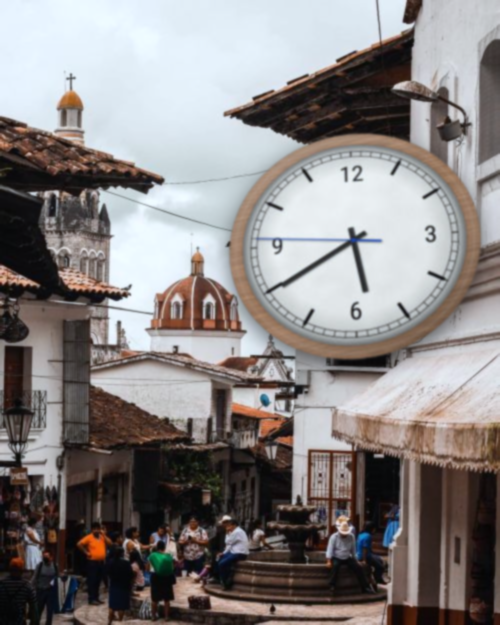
**5:39:46**
